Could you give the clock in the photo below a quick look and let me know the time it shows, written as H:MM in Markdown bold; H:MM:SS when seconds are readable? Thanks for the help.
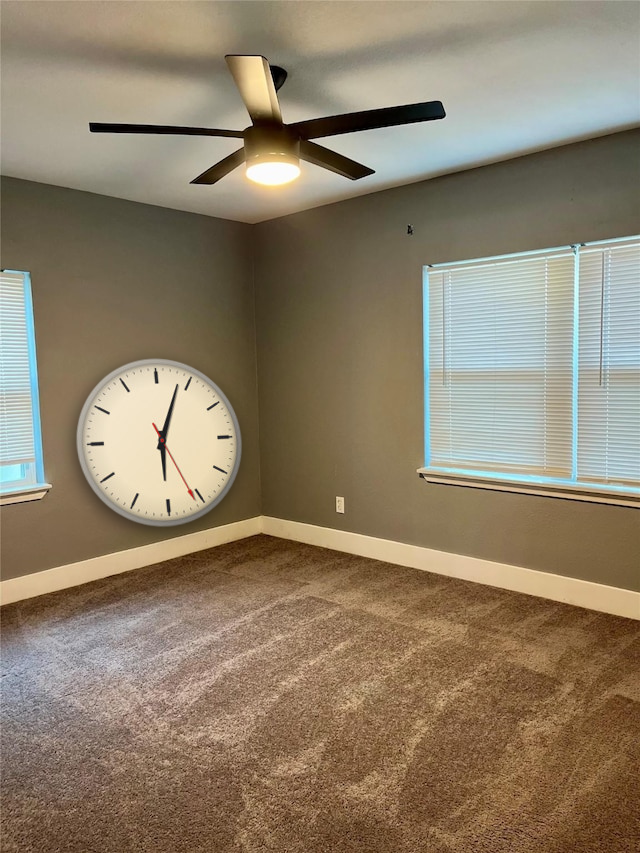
**6:03:26**
